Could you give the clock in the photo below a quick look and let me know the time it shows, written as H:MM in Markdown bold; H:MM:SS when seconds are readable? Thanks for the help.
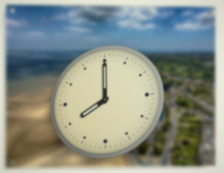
**8:00**
